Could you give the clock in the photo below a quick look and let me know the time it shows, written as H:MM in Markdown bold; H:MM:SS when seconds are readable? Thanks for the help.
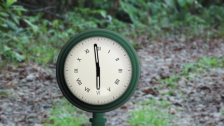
**5:59**
